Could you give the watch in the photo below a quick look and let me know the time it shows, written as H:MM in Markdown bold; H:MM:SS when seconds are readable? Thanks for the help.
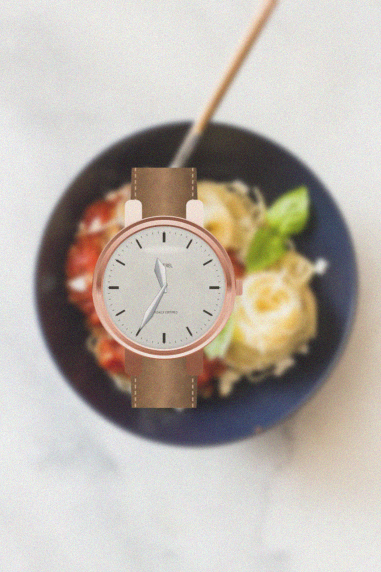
**11:35**
